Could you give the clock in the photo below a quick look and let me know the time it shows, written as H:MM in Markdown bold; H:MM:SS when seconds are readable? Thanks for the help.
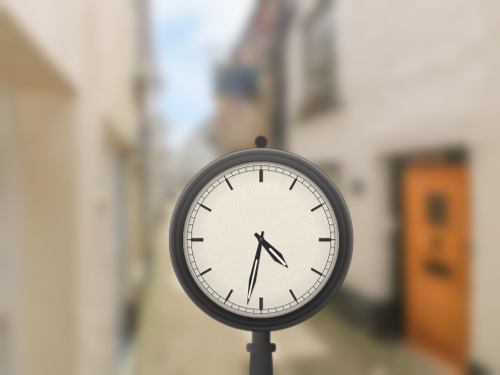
**4:32**
